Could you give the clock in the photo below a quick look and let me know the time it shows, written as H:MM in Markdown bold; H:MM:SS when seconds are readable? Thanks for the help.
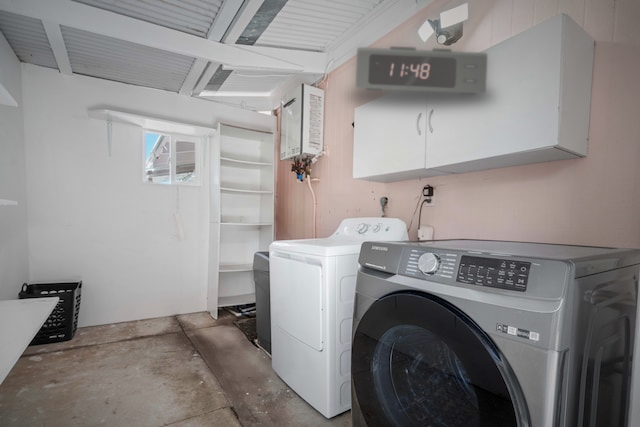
**11:48**
